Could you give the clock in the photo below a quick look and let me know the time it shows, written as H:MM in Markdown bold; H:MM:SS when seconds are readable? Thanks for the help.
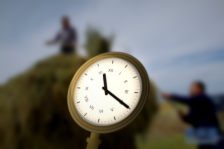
**11:20**
